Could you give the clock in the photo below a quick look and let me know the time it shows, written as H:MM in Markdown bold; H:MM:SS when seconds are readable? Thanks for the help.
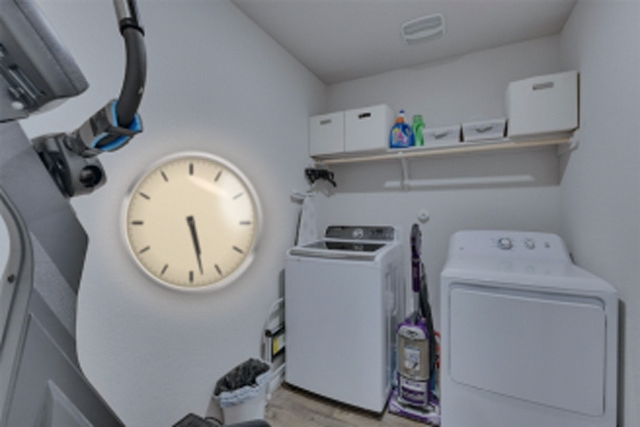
**5:28**
